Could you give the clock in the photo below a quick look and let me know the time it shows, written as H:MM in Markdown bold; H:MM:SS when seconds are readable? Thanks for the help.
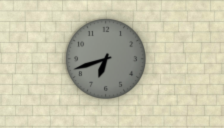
**6:42**
